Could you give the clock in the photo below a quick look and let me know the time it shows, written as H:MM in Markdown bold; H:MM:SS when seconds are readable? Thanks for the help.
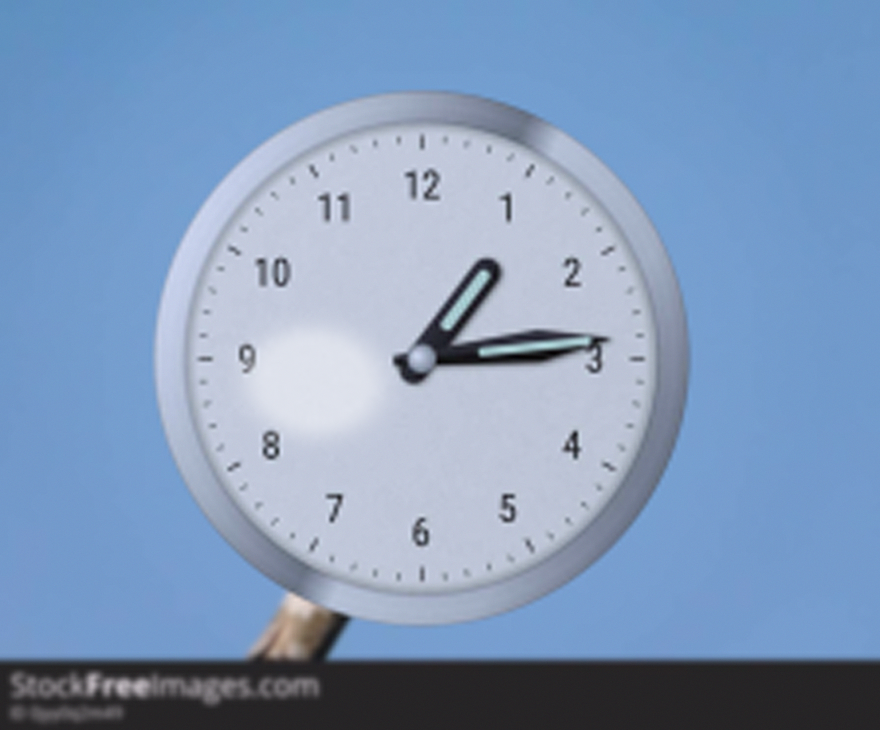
**1:14**
